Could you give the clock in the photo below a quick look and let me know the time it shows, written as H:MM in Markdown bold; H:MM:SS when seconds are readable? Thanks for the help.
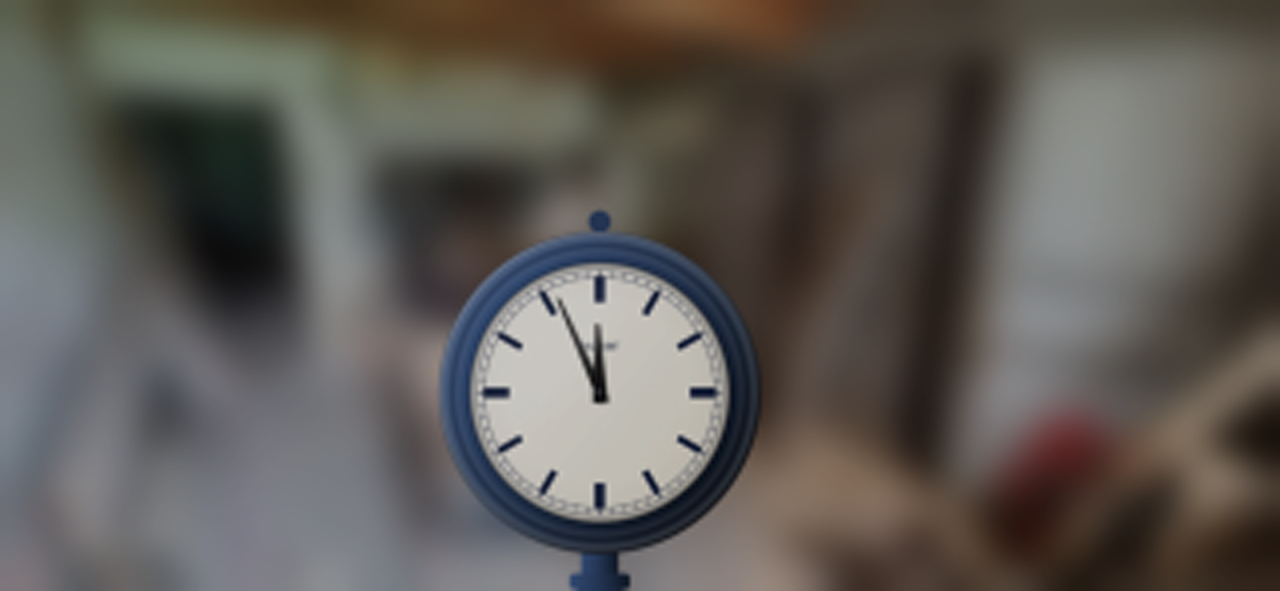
**11:56**
